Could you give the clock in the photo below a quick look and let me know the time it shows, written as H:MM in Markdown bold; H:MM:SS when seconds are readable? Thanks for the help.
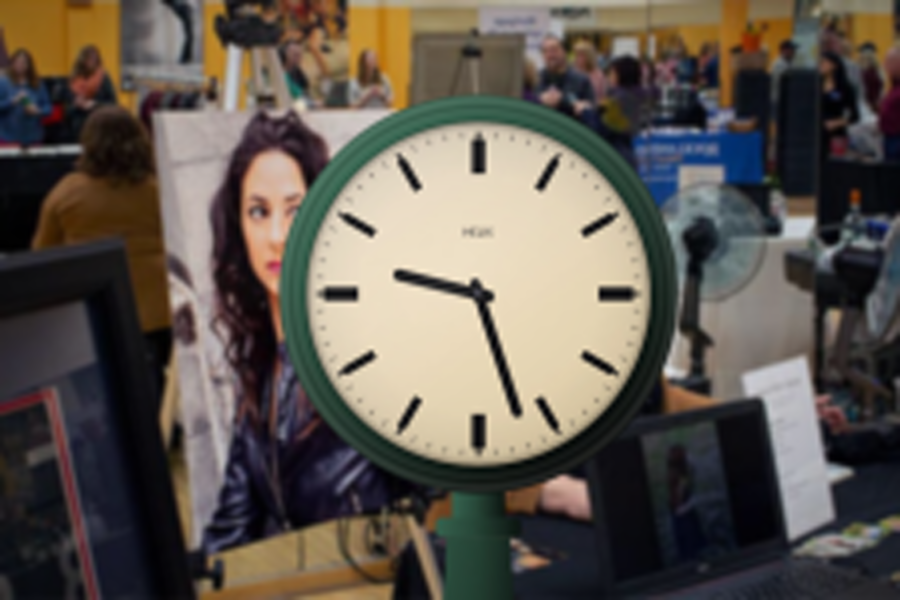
**9:27**
